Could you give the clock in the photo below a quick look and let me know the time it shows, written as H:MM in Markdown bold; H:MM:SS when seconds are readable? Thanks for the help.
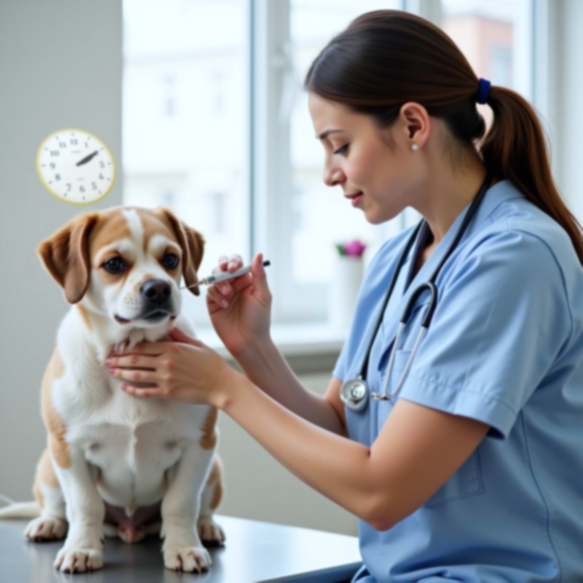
**2:10**
